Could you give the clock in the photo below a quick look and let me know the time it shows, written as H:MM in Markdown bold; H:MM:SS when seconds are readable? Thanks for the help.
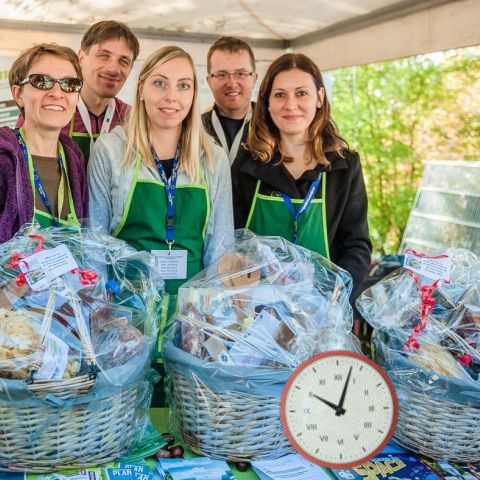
**10:03**
